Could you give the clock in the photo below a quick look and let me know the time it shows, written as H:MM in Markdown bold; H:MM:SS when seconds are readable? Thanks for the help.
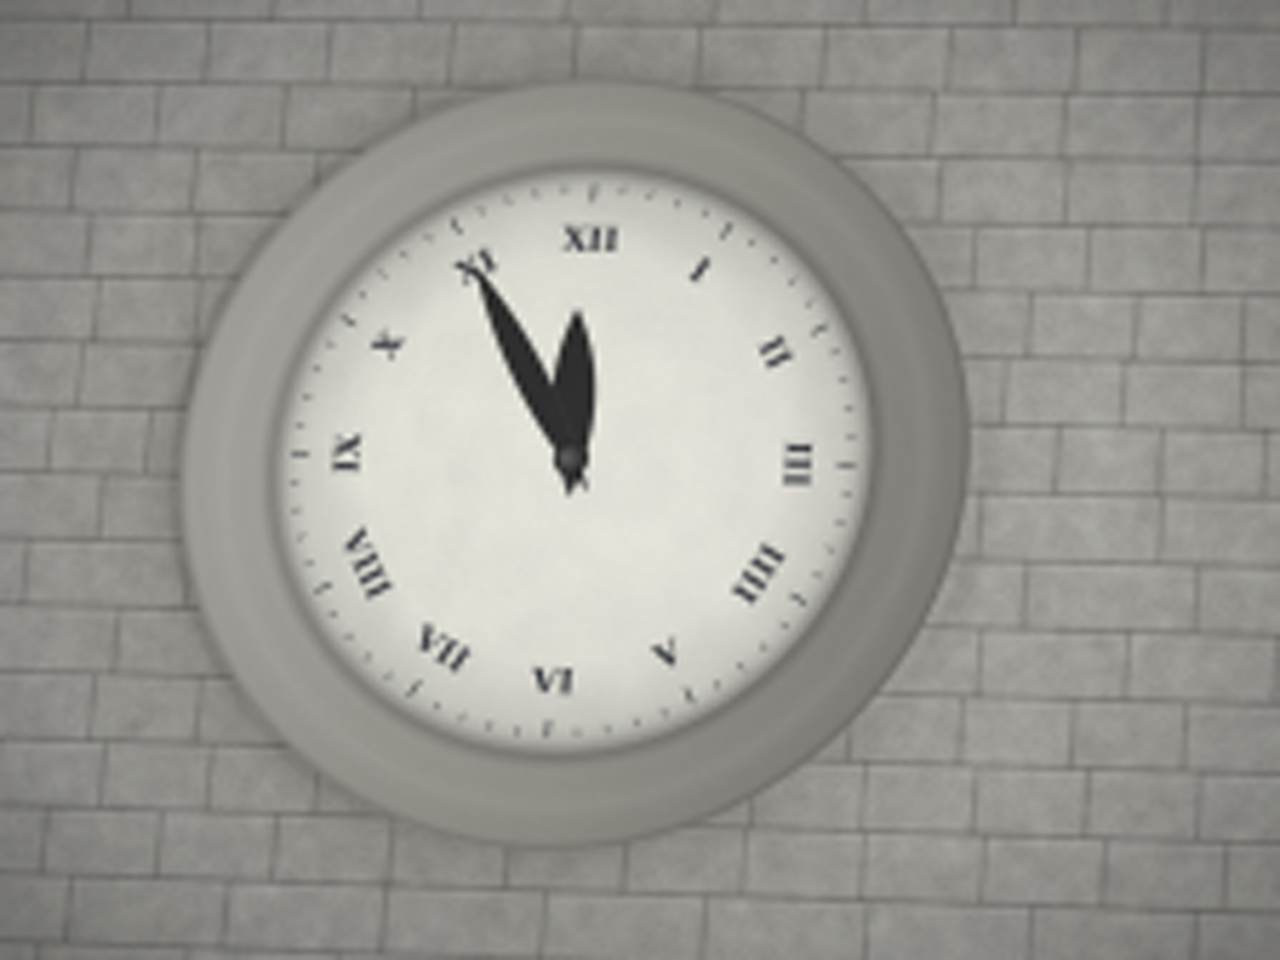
**11:55**
